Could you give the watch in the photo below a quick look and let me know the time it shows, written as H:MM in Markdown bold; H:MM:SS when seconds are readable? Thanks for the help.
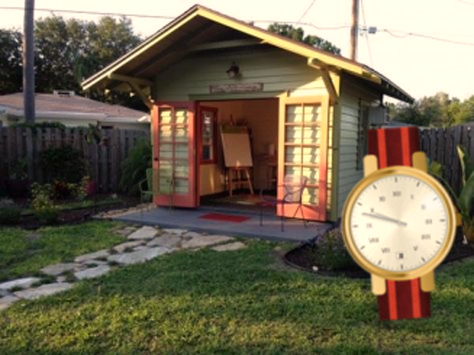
**9:48**
